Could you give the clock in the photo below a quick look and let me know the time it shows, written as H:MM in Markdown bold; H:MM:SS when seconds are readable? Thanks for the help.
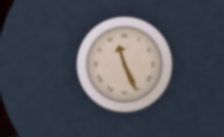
**11:26**
